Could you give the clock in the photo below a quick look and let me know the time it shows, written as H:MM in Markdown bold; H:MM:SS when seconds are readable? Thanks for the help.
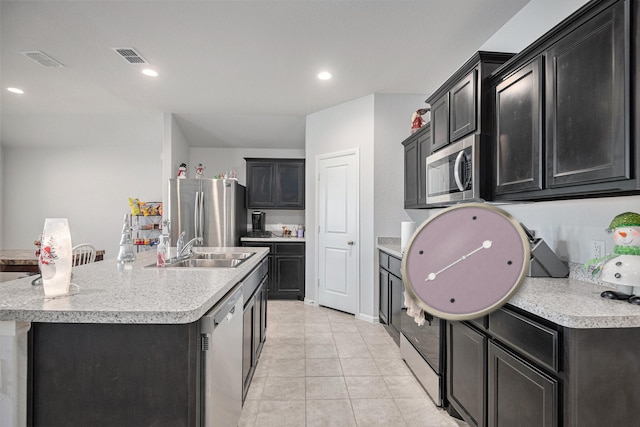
**1:38**
